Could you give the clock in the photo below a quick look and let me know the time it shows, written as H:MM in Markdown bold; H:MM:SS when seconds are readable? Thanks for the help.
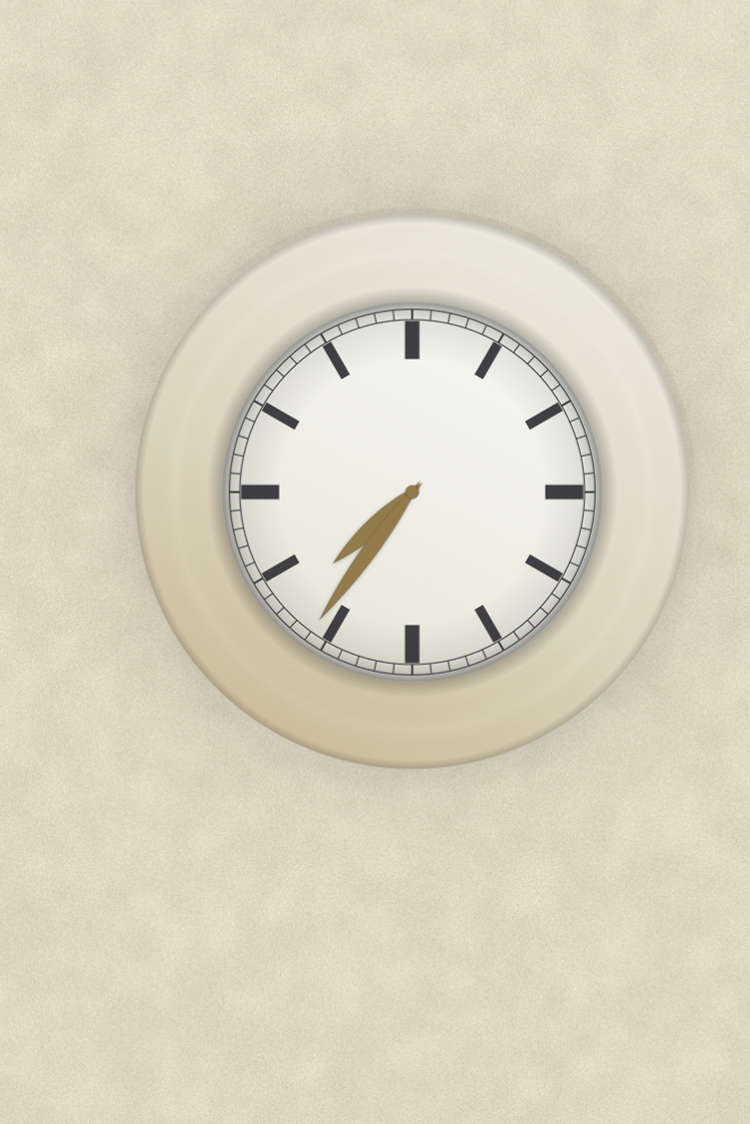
**7:36**
